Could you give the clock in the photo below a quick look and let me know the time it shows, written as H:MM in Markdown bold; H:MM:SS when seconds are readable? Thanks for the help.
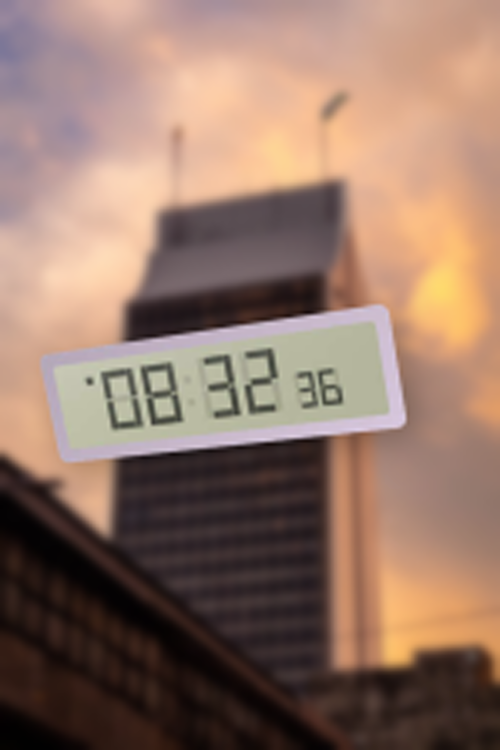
**8:32:36**
